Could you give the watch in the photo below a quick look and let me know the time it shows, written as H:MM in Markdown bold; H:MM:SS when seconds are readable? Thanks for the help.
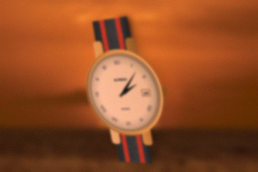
**2:07**
